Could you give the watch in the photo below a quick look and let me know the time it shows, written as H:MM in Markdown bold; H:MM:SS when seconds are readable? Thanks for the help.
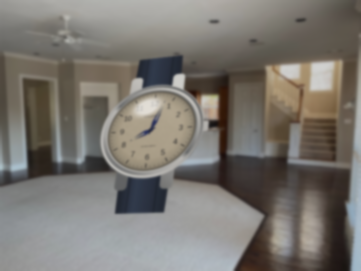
**8:03**
